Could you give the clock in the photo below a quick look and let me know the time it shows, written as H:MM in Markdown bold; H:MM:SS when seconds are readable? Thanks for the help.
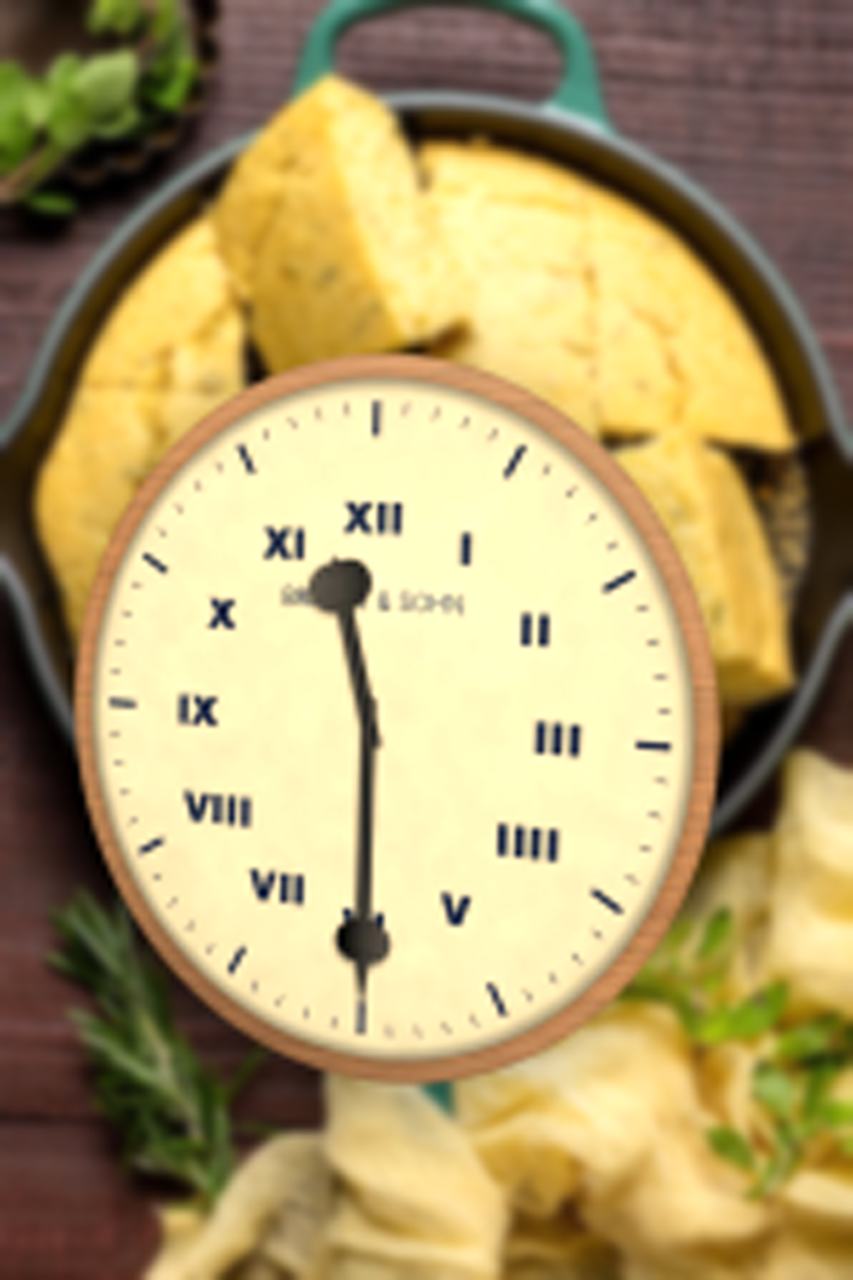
**11:30**
